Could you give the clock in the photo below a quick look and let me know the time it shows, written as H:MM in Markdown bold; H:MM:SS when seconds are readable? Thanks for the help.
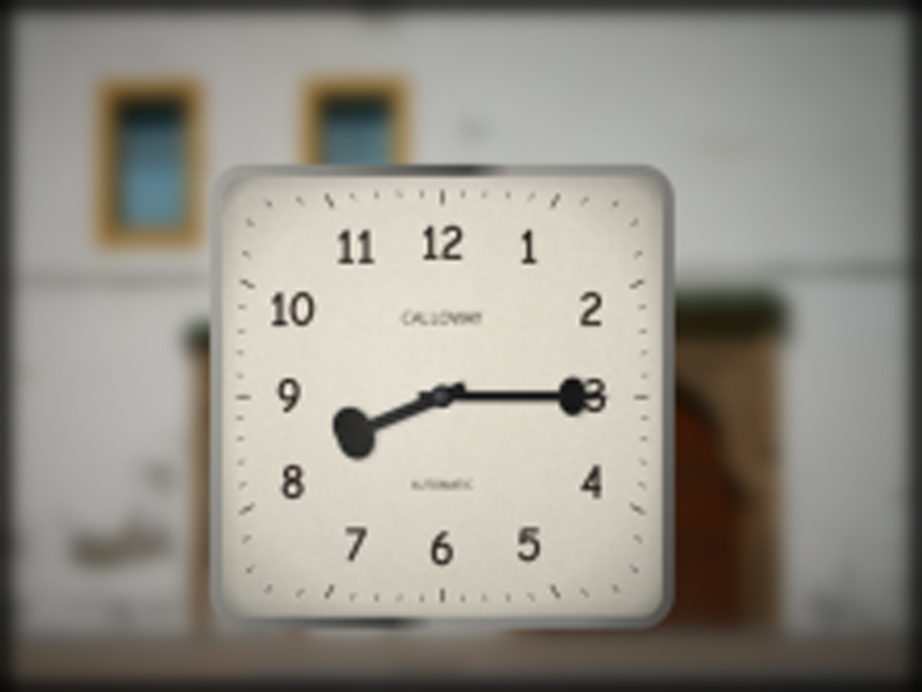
**8:15**
